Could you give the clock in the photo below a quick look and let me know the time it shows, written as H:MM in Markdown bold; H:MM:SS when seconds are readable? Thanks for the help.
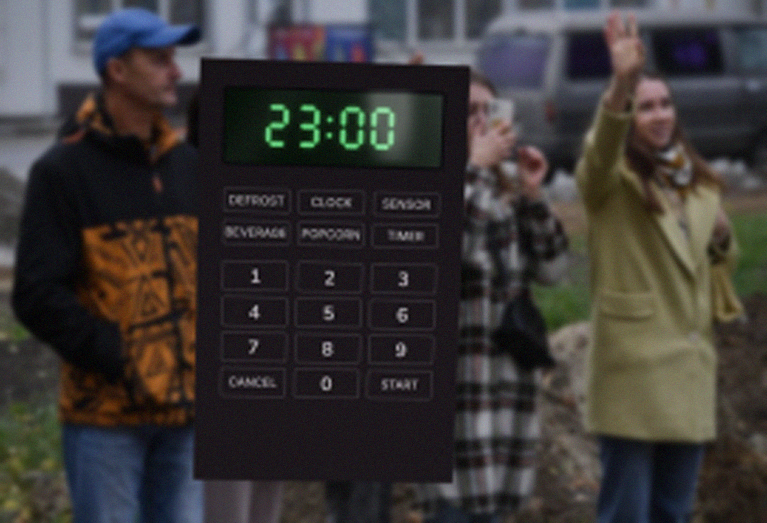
**23:00**
